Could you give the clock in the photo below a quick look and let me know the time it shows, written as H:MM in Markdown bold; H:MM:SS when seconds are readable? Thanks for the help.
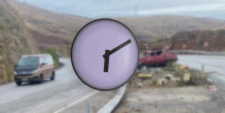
**6:10**
